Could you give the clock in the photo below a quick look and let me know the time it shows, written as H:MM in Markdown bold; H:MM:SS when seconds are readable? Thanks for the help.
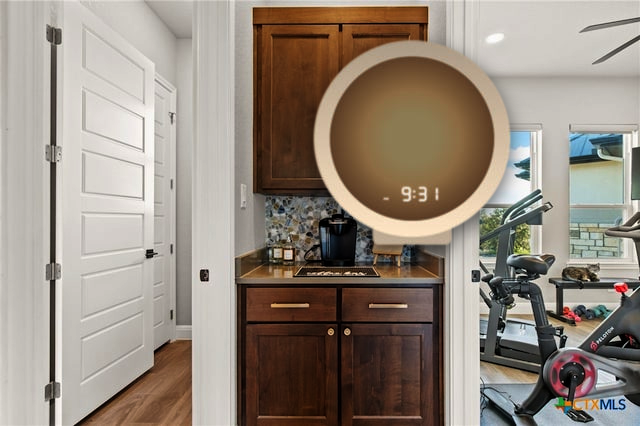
**9:31**
